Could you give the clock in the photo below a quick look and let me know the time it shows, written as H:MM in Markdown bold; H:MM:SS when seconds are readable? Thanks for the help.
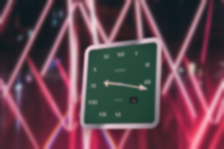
**9:17**
